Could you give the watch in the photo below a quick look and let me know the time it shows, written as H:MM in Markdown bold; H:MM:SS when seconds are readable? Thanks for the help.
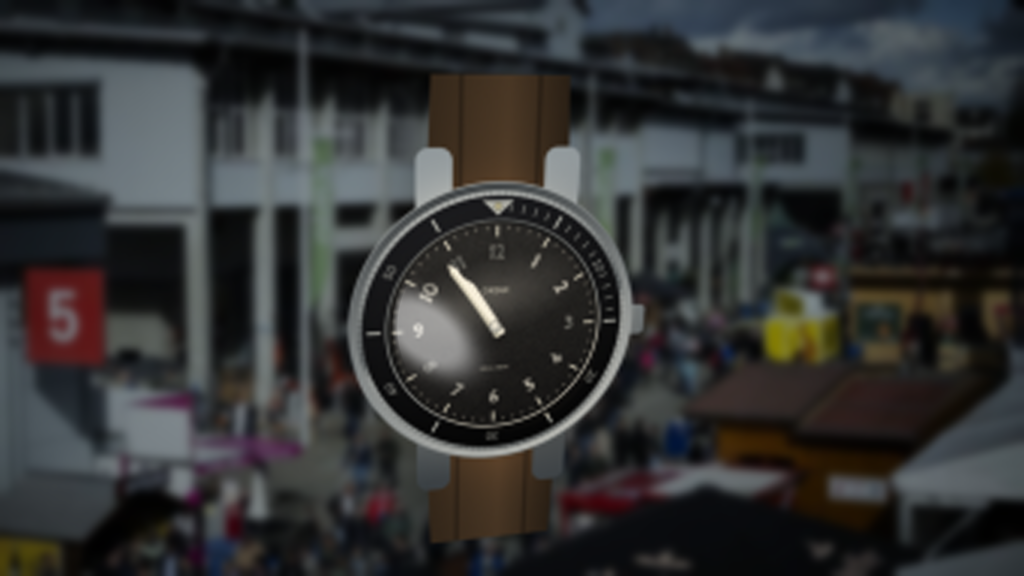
**10:54**
